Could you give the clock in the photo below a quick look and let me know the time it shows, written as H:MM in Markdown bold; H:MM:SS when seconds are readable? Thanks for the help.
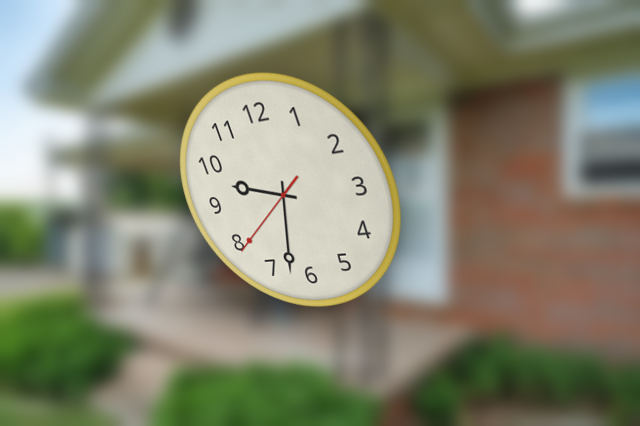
**9:32:39**
